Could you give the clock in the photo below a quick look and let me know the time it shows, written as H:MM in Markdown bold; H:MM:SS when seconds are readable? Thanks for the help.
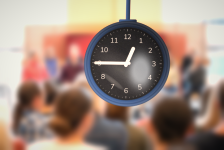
**12:45**
